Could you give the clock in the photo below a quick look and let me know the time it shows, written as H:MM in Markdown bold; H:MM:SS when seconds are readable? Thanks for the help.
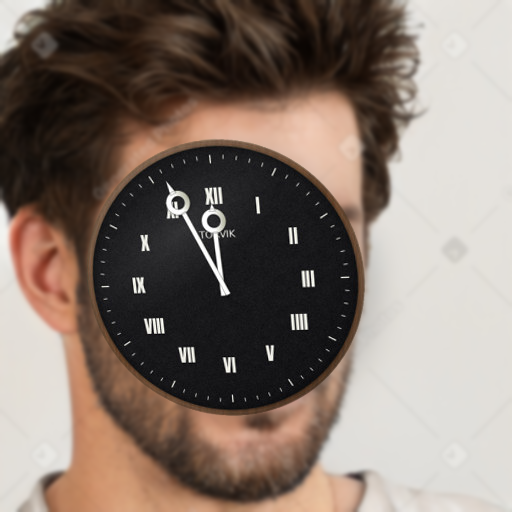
**11:56**
